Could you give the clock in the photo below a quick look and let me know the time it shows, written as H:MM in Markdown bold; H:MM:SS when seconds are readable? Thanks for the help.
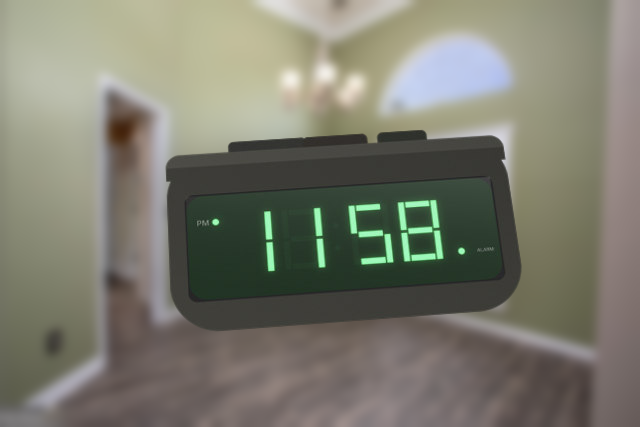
**11:58**
